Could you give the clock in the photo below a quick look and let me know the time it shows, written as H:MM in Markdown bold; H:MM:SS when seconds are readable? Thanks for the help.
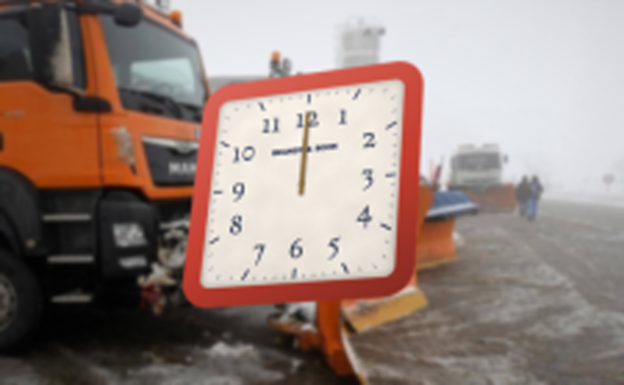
**12:00**
